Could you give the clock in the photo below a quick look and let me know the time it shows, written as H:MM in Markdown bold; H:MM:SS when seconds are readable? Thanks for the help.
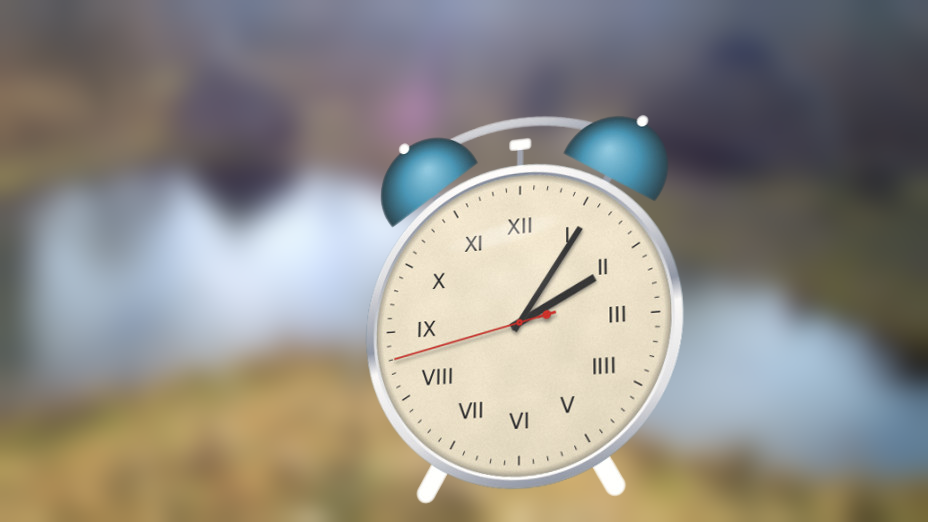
**2:05:43**
